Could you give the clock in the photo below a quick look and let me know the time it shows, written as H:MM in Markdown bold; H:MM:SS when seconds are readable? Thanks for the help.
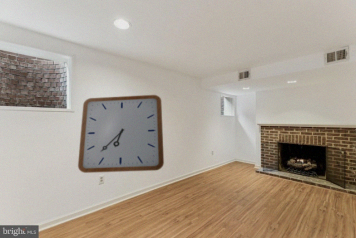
**6:37**
